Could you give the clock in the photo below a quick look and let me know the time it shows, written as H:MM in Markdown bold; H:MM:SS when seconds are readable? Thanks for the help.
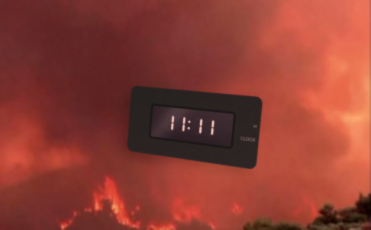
**11:11**
